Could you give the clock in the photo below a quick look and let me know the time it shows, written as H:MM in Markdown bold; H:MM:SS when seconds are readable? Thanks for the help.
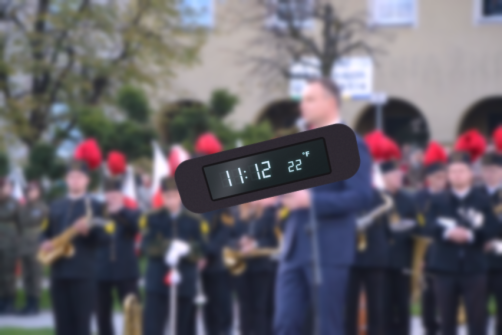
**11:12**
